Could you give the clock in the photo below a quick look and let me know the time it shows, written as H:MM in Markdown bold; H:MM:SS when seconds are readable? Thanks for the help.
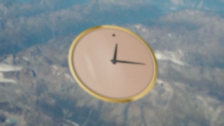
**12:15**
